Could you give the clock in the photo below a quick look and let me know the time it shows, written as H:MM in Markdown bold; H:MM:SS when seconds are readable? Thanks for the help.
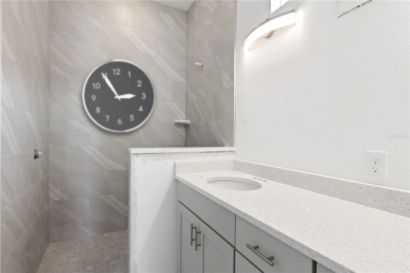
**2:55**
